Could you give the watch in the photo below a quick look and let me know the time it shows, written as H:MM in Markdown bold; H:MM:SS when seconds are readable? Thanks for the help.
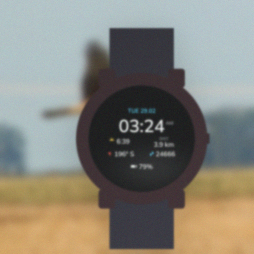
**3:24**
